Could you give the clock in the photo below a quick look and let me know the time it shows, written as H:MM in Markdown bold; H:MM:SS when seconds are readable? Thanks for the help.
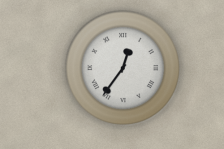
**12:36**
